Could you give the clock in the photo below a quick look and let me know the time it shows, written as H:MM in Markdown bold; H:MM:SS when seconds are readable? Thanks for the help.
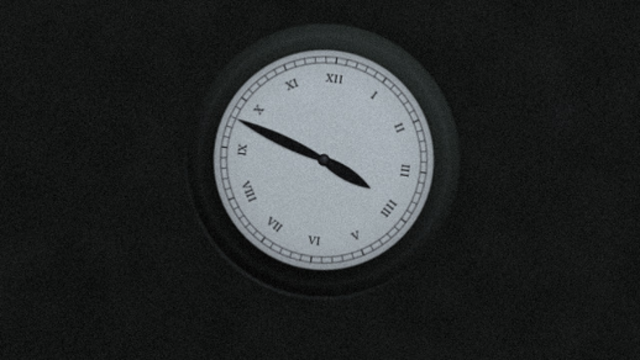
**3:48**
